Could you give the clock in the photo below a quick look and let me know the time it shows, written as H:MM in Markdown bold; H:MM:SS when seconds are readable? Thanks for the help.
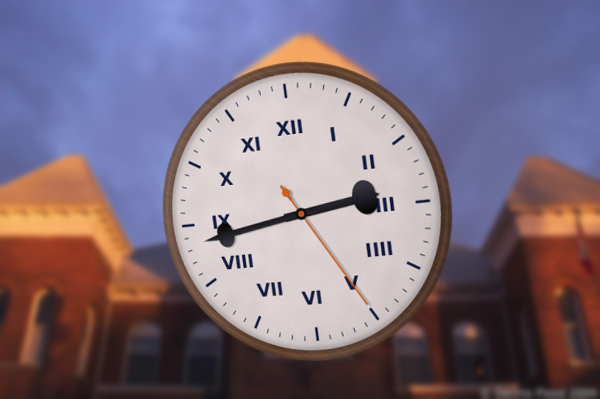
**2:43:25**
